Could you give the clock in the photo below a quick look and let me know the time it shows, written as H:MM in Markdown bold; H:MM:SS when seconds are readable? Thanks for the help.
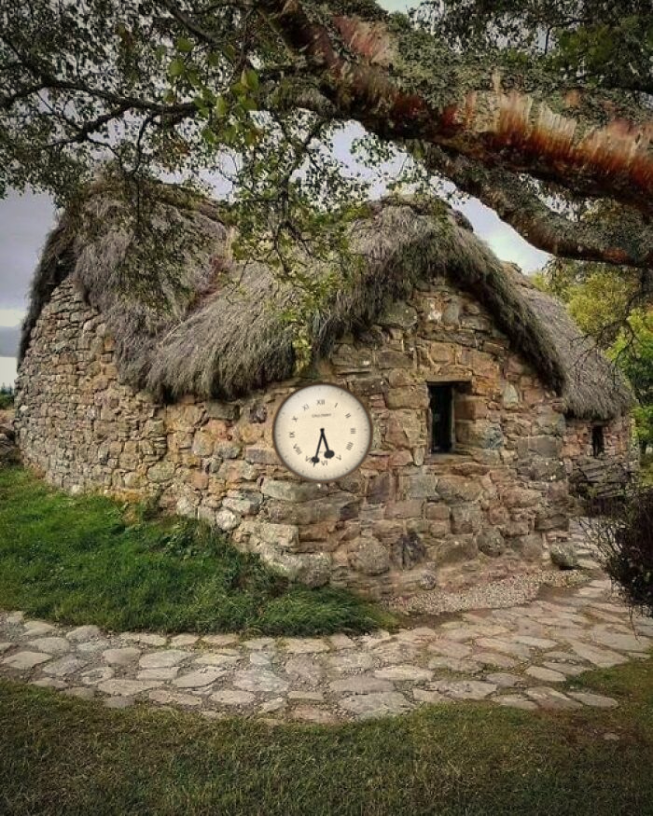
**5:33**
